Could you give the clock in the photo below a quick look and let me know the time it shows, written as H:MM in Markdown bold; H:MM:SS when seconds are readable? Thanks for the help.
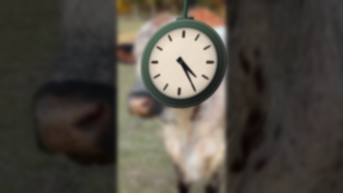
**4:25**
